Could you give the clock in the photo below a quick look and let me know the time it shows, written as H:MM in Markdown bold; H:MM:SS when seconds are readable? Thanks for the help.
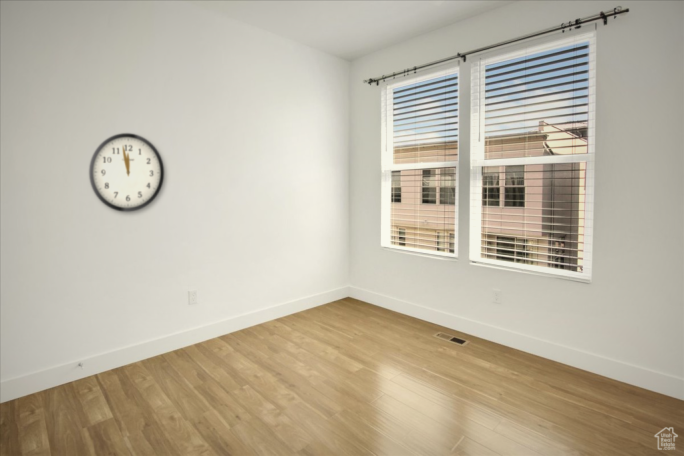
**11:58**
